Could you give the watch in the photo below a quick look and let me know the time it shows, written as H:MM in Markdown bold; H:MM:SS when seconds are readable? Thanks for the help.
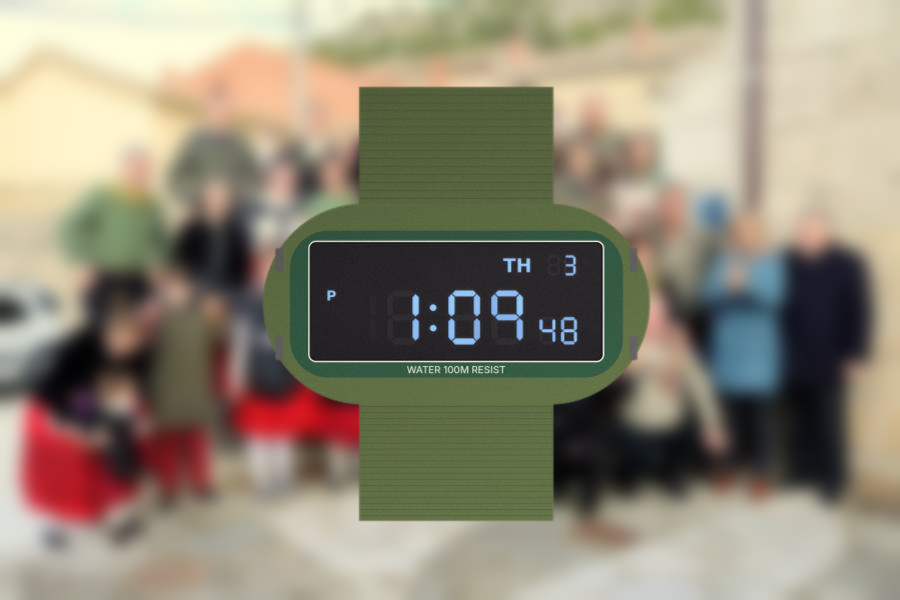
**1:09:48**
